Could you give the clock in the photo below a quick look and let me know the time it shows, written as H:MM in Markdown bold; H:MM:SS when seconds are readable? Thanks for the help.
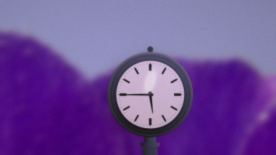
**5:45**
